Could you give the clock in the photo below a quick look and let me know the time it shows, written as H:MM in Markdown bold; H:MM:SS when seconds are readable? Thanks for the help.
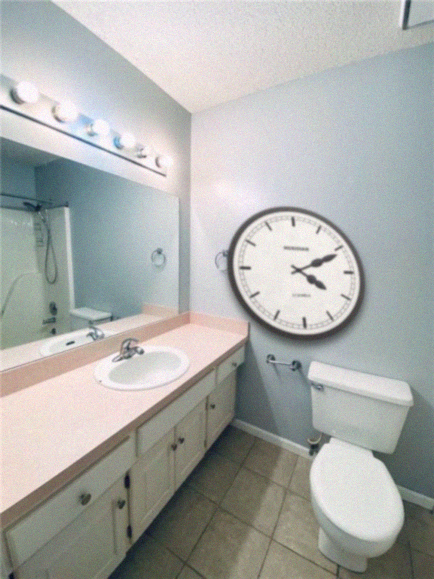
**4:11**
